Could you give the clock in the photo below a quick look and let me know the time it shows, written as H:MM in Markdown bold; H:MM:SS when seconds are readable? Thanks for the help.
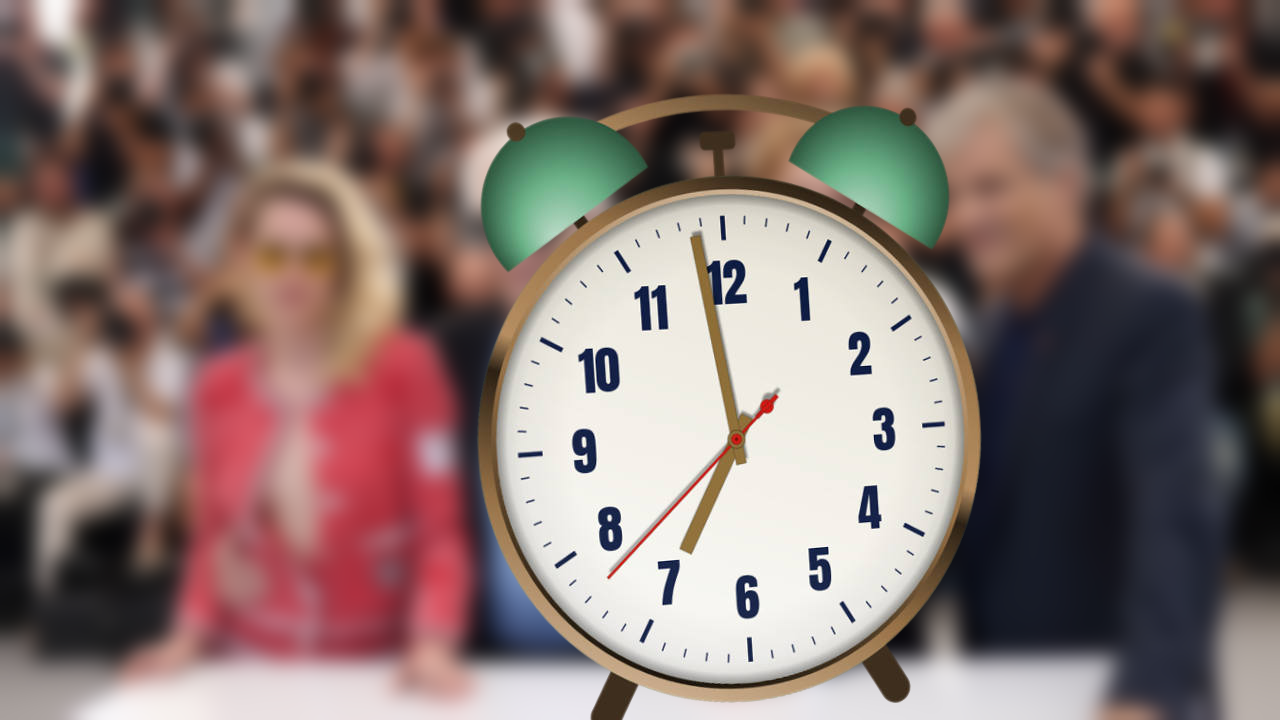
**6:58:38**
